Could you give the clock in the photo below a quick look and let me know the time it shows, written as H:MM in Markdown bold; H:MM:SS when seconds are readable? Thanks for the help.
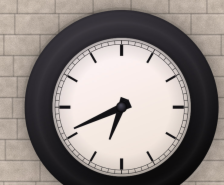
**6:41**
